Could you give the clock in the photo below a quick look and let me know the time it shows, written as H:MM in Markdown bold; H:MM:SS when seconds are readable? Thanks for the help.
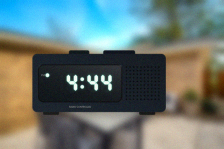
**4:44**
